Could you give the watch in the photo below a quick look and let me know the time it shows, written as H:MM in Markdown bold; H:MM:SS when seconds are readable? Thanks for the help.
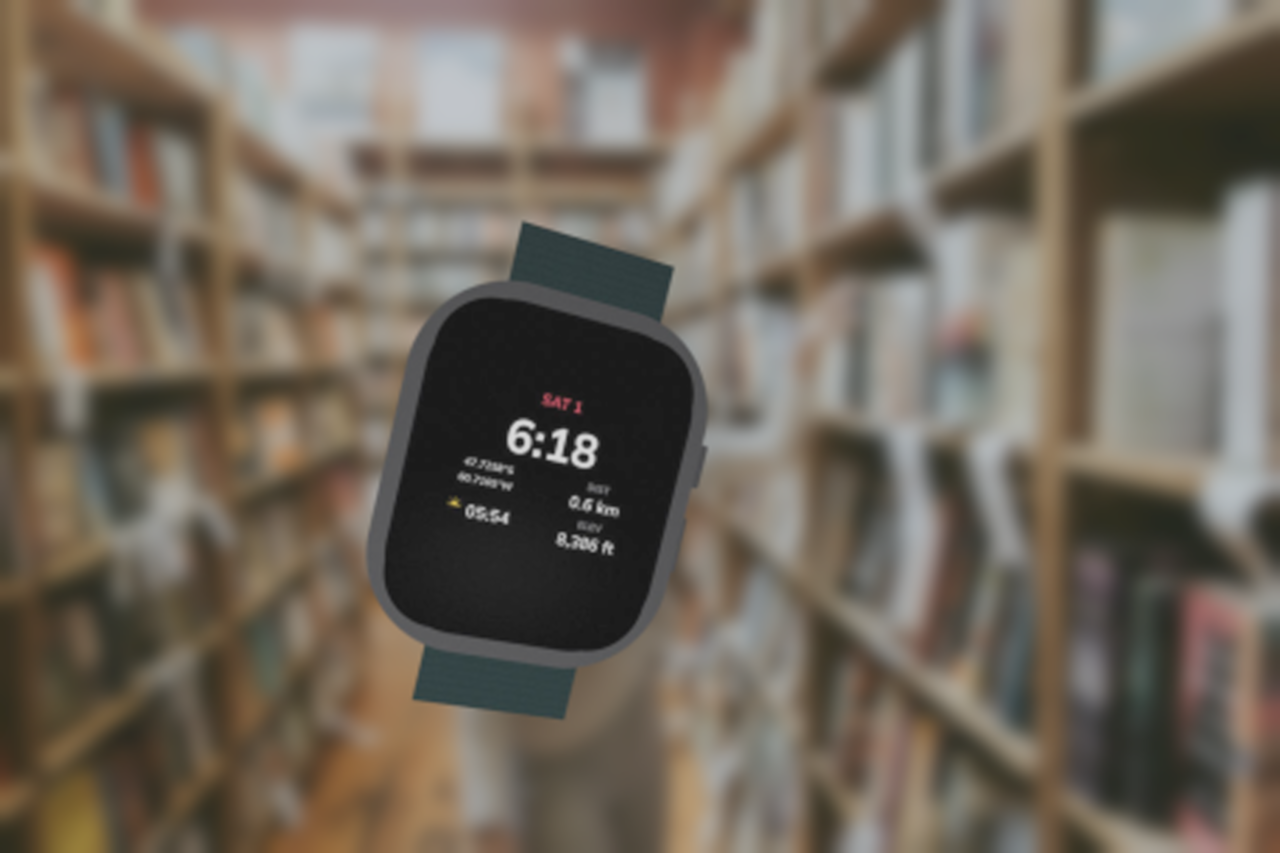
**6:18**
